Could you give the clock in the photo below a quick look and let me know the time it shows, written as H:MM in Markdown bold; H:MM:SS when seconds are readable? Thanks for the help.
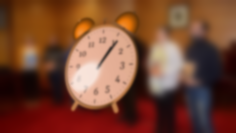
**1:06**
